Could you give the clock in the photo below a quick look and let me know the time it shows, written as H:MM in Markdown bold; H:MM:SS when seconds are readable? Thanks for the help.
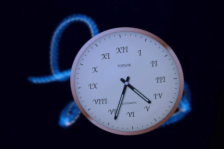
**4:34**
